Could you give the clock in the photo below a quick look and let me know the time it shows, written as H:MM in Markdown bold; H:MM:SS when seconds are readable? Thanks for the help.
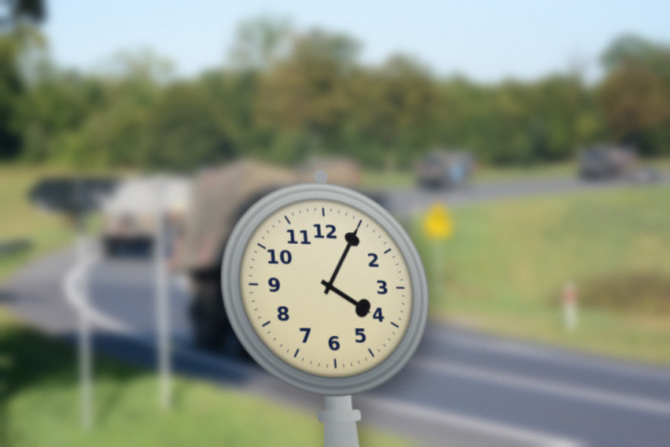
**4:05**
